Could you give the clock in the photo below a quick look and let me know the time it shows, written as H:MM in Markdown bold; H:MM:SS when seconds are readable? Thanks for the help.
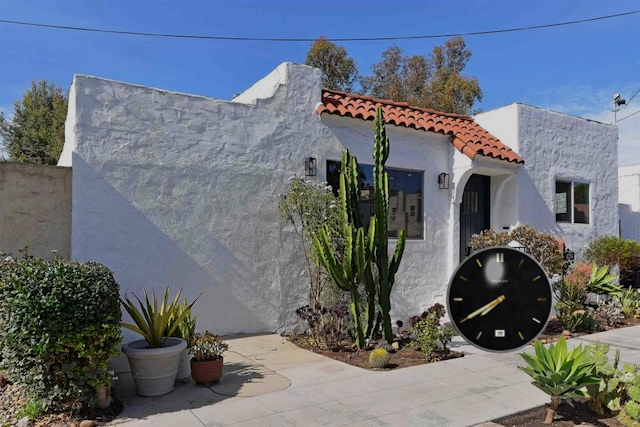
**7:40**
